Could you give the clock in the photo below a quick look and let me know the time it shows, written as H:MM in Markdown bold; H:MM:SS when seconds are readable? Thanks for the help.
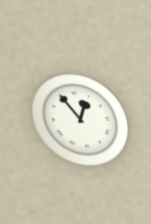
**12:55**
